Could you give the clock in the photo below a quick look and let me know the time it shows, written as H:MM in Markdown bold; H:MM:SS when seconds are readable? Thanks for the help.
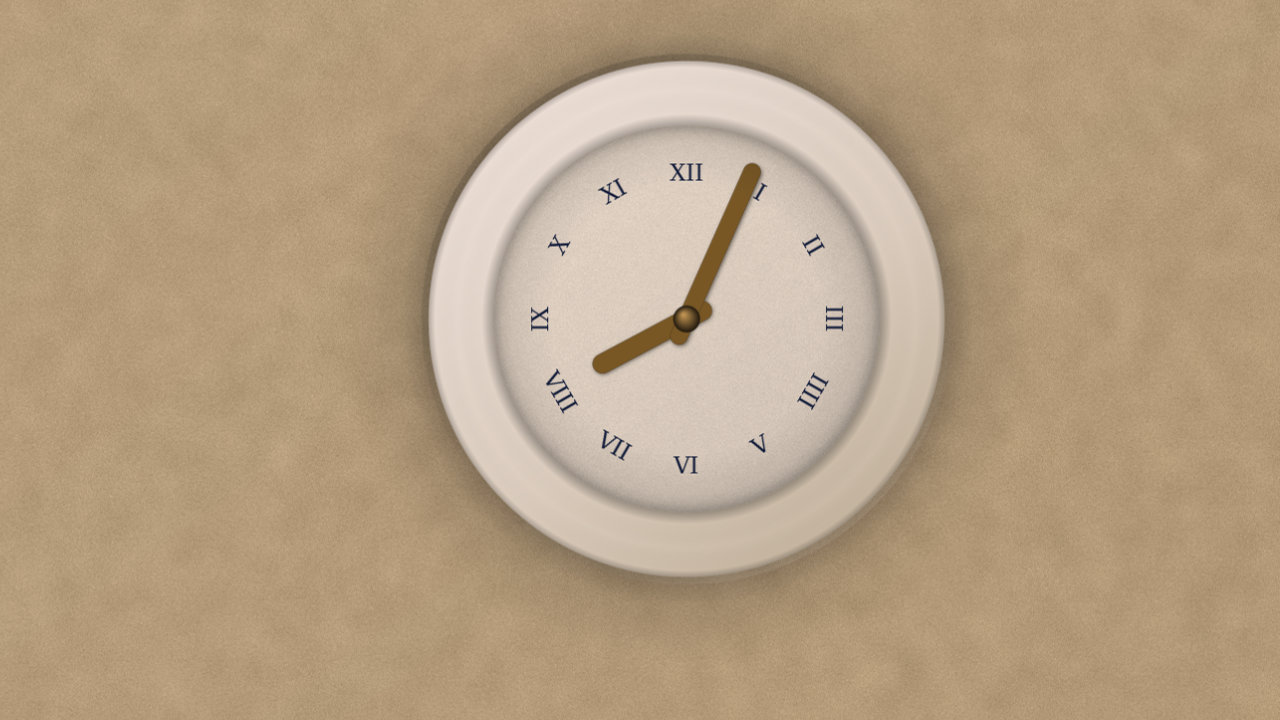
**8:04**
